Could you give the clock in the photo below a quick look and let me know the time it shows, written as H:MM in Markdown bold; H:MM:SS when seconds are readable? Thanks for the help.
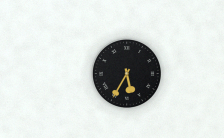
**5:35**
